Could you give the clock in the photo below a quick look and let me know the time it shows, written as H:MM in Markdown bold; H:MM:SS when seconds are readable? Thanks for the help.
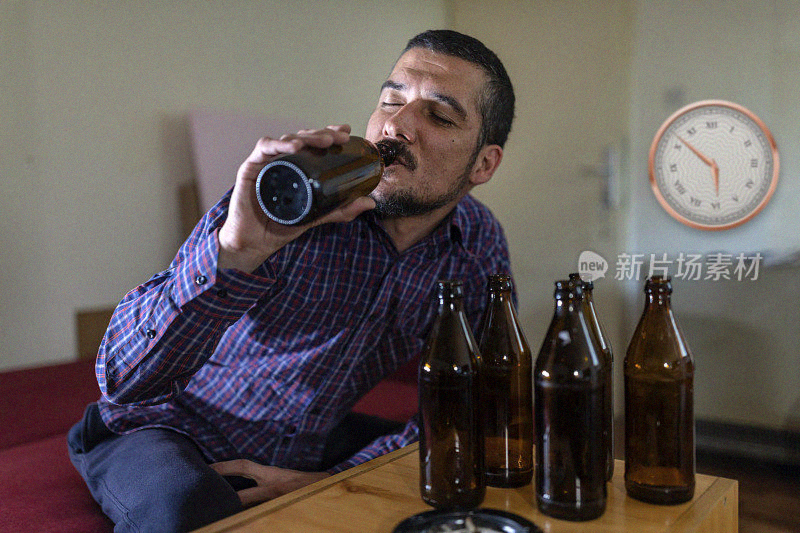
**5:52**
